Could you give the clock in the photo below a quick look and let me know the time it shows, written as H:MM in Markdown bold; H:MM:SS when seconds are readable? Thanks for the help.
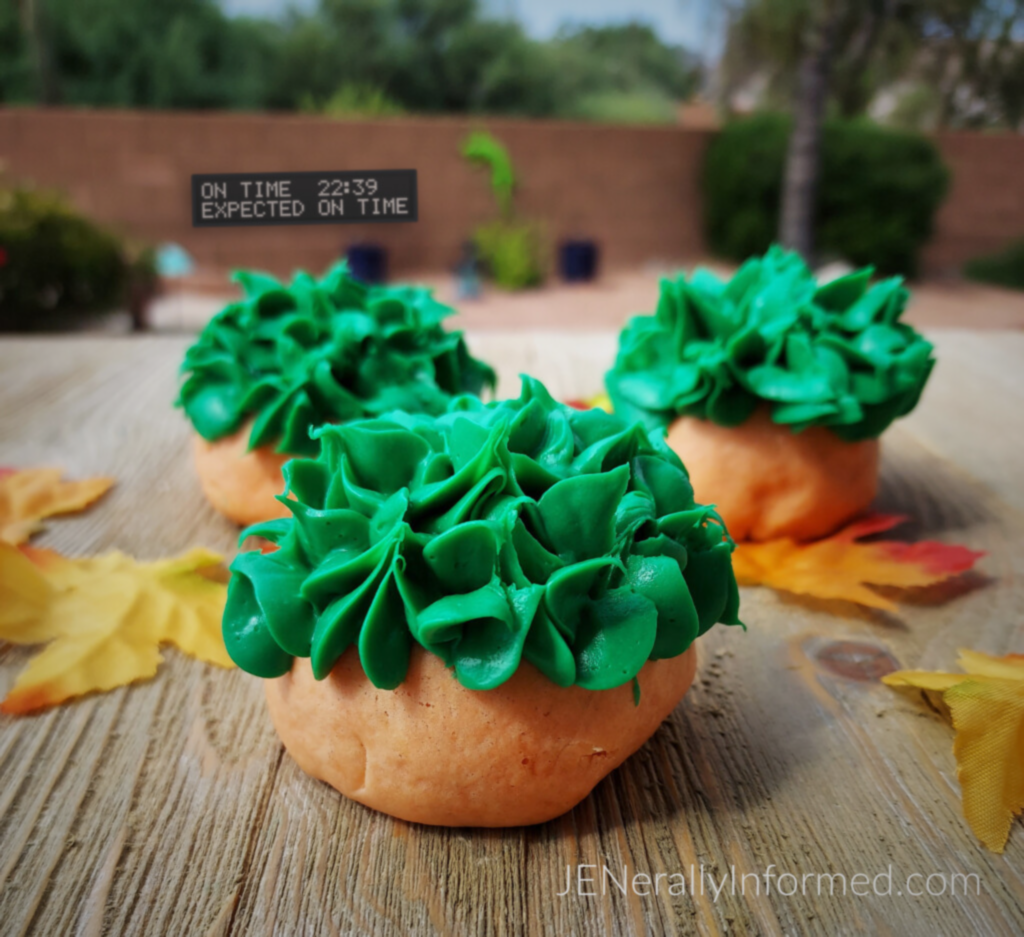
**22:39**
